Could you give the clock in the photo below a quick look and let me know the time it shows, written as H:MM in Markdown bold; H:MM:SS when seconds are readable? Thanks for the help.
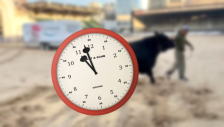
**10:58**
